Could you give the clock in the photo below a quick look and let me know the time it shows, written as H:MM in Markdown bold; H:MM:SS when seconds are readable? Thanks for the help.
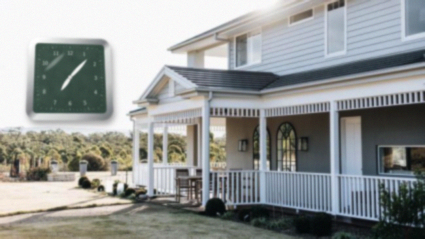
**7:07**
